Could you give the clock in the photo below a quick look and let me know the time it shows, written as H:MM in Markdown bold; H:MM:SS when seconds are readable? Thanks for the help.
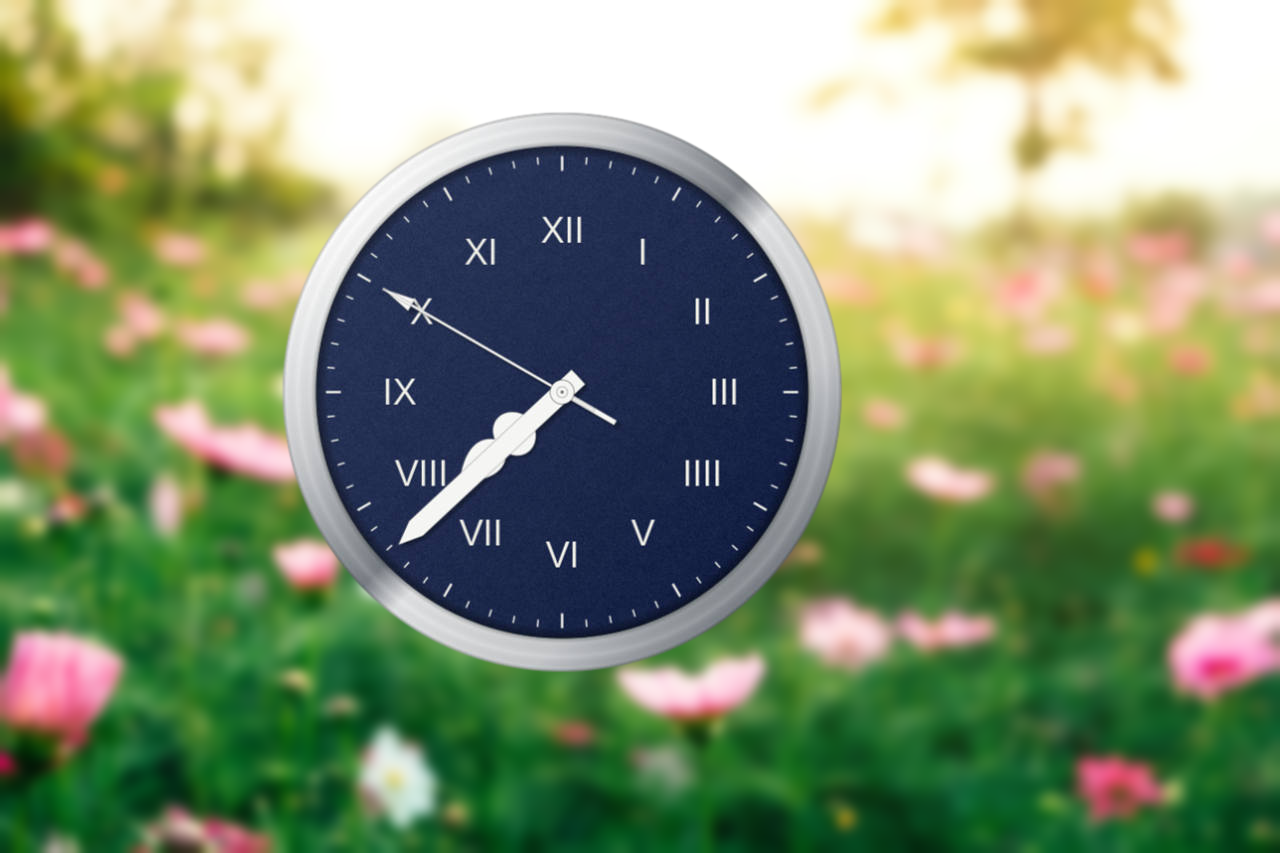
**7:37:50**
